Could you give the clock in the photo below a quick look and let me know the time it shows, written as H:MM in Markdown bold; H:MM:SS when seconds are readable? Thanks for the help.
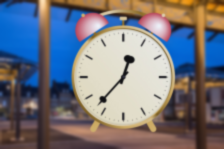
**12:37**
